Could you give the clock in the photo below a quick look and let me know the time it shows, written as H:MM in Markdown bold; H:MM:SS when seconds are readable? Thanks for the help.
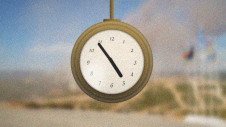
**4:54**
